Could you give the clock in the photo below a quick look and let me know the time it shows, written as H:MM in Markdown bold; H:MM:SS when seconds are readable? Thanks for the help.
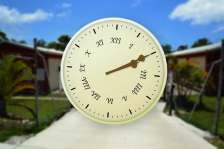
**2:10**
